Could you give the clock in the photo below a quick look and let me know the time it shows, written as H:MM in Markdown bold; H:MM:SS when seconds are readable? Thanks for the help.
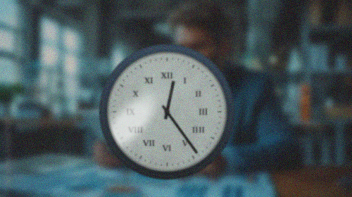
**12:24**
